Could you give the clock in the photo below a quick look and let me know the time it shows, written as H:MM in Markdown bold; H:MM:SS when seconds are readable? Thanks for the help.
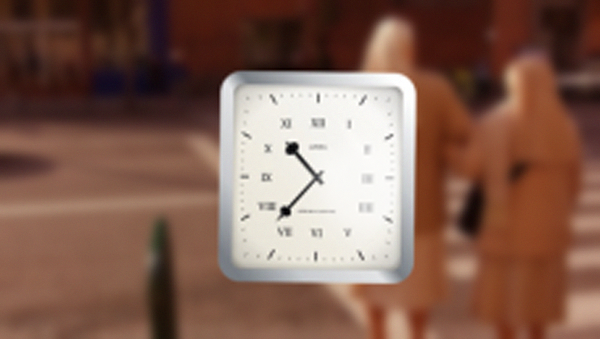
**10:37**
